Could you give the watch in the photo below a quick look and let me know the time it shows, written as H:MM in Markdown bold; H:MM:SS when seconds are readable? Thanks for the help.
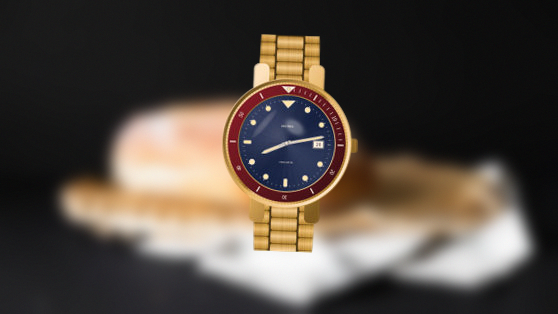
**8:13**
